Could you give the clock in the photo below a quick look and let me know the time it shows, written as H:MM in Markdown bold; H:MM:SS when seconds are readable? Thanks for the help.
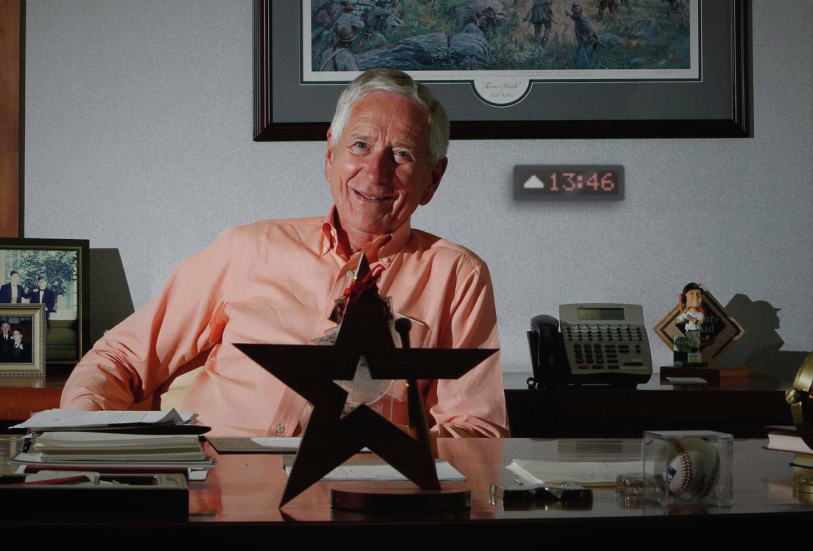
**13:46**
